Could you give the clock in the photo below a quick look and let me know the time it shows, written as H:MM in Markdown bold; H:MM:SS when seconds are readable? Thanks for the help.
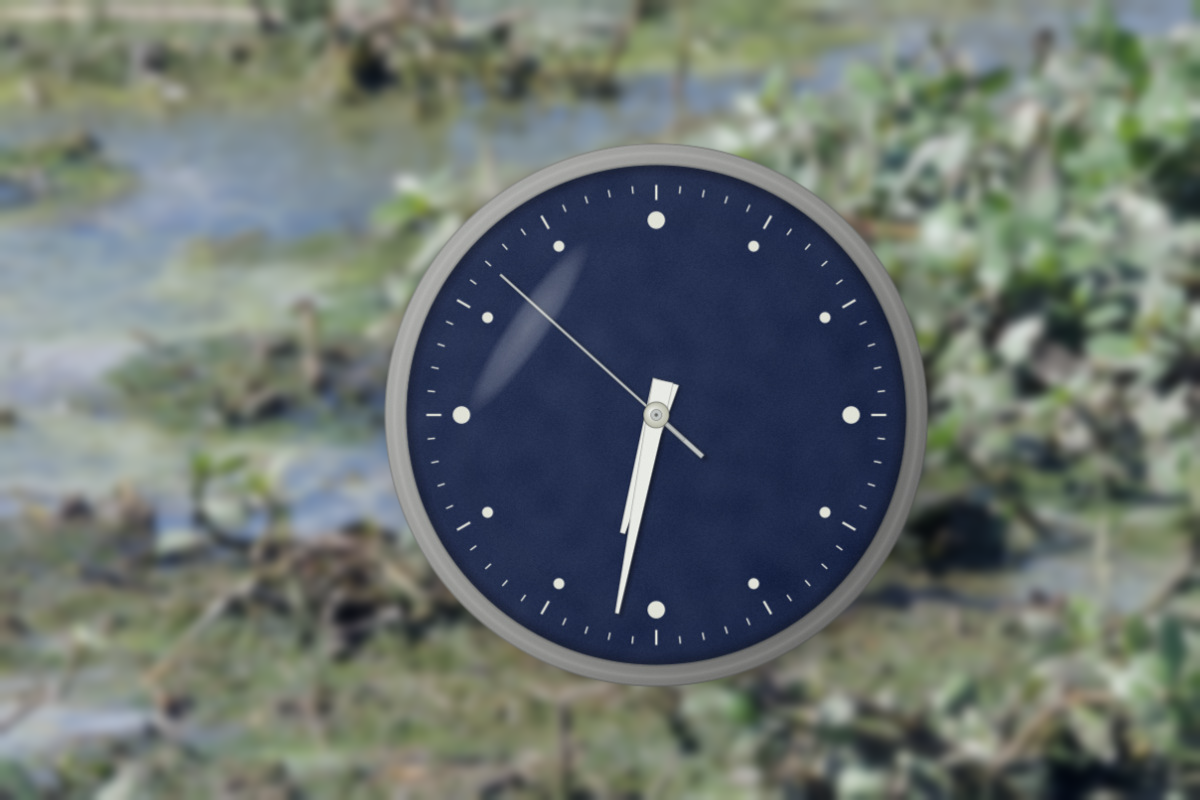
**6:31:52**
